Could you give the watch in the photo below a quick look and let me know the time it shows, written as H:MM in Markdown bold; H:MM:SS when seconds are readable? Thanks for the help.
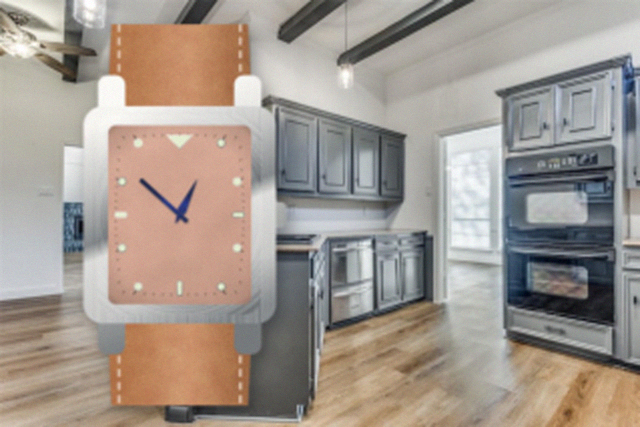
**12:52**
